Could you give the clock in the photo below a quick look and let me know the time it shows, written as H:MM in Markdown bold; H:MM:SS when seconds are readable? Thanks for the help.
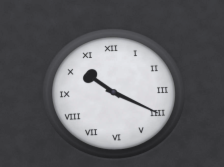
**10:20**
